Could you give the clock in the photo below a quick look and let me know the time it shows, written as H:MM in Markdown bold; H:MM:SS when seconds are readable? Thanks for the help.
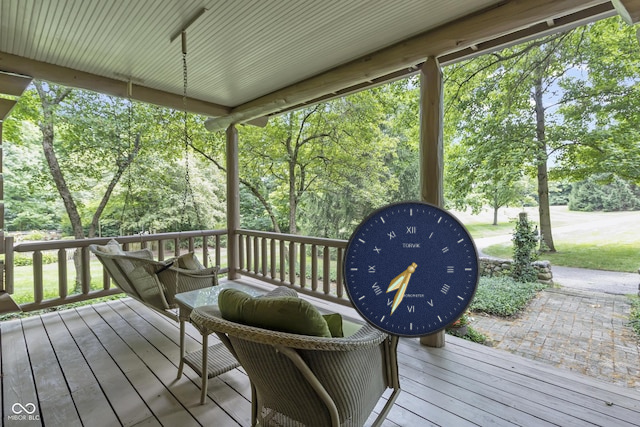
**7:34**
